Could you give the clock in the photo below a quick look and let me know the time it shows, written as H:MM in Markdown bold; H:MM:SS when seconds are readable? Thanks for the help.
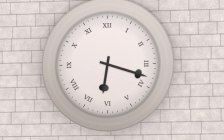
**6:18**
